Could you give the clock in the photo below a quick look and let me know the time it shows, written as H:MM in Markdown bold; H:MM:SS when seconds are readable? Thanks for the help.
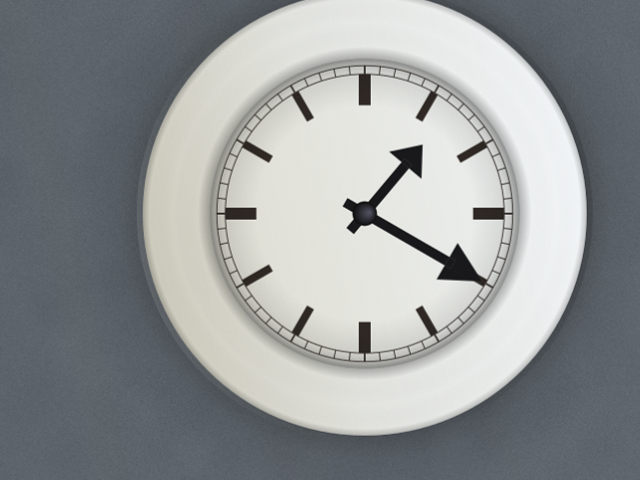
**1:20**
